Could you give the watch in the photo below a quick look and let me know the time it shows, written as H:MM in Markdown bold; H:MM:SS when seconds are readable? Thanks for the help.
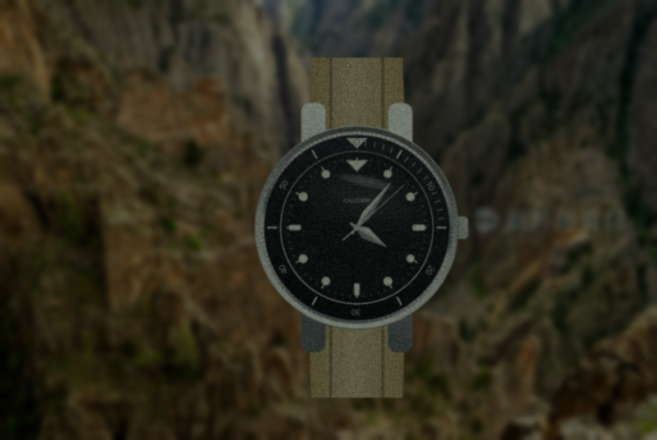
**4:06:08**
